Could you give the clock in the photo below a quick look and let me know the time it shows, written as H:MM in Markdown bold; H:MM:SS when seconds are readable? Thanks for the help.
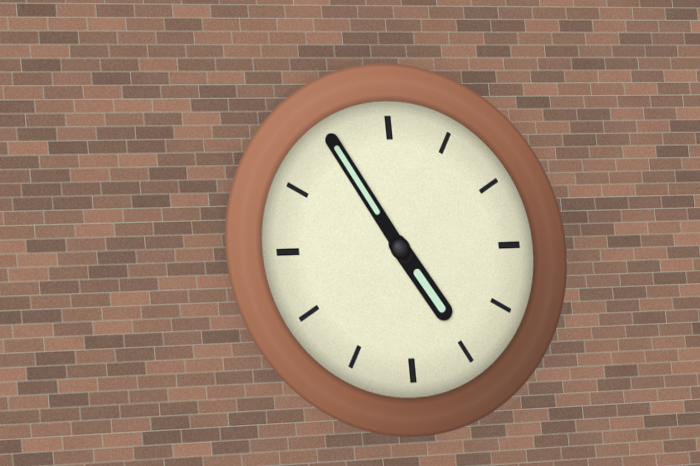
**4:55**
